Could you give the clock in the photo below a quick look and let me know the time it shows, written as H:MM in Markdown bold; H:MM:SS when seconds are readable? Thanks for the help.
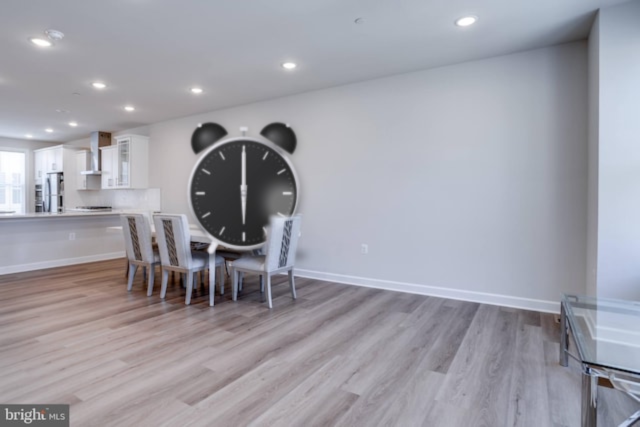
**6:00**
